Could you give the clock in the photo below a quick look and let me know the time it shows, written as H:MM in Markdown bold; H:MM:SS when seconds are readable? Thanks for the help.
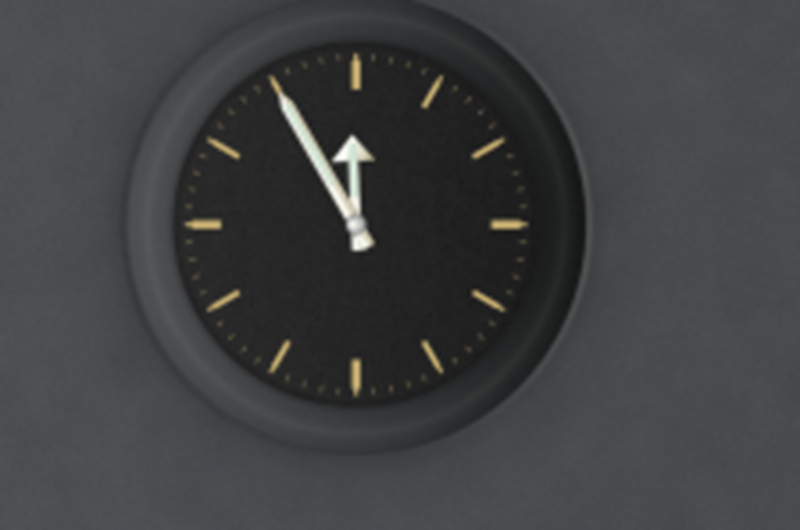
**11:55**
